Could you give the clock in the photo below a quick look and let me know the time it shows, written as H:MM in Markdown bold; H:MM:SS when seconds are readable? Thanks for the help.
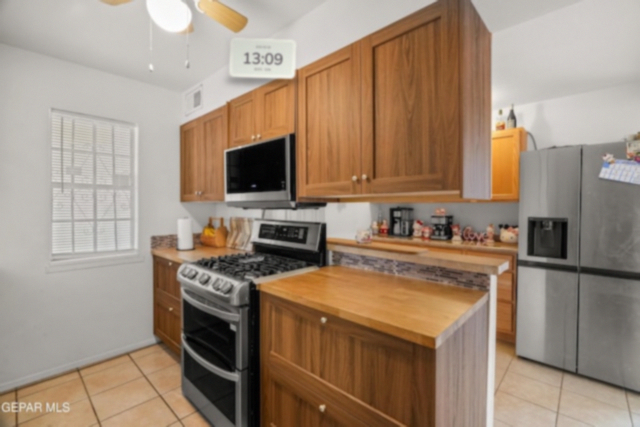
**13:09**
